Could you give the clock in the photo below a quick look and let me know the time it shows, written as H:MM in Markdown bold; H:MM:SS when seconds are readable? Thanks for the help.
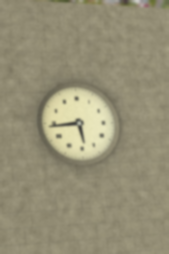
**5:44**
